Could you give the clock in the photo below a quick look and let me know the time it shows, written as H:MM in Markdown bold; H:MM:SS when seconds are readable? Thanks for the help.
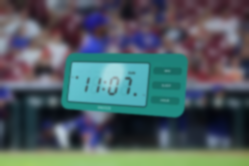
**11:07**
